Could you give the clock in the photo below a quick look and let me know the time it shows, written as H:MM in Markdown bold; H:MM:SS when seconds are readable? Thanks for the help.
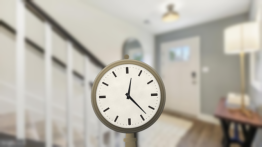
**12:23**
